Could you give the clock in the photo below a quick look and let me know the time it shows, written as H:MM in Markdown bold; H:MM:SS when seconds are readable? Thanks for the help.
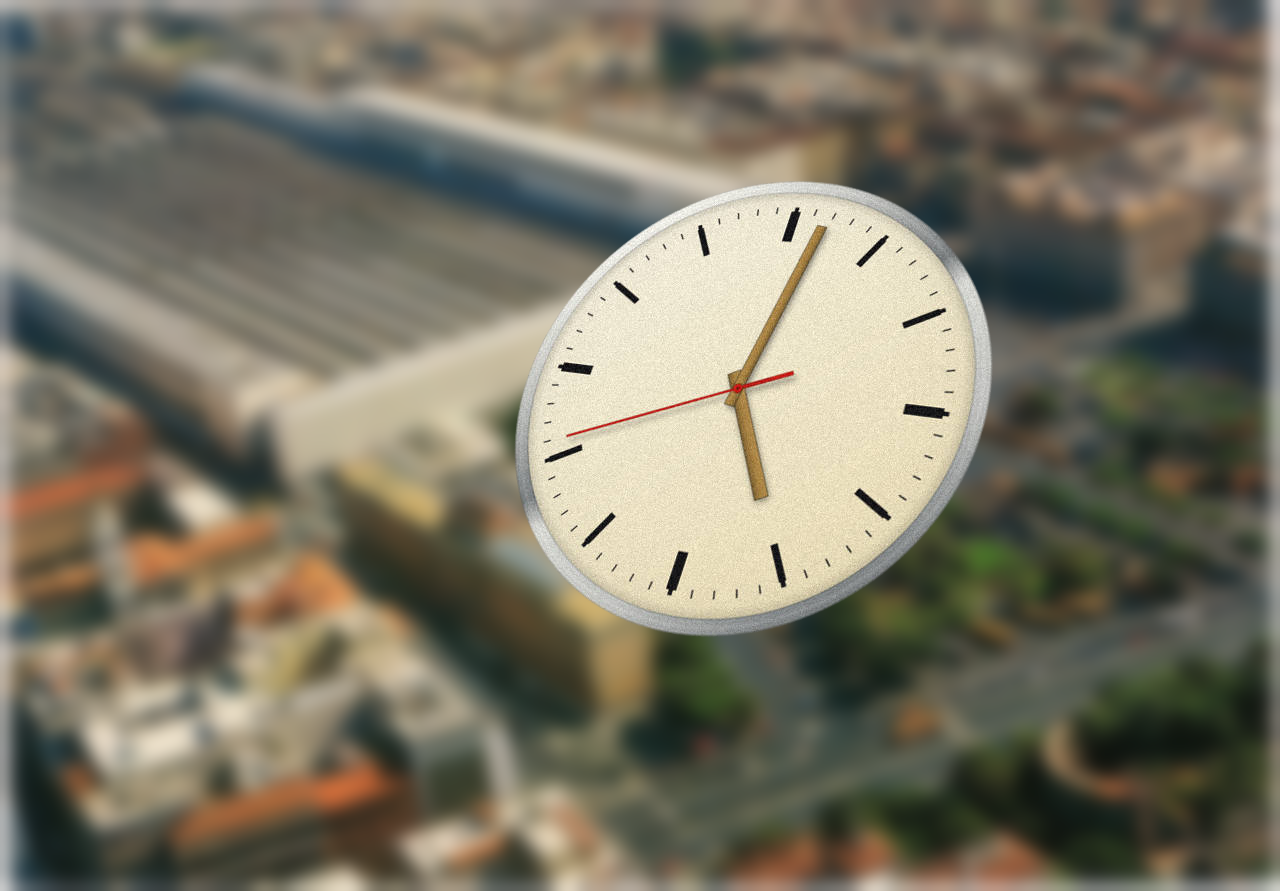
**5:01:41**
